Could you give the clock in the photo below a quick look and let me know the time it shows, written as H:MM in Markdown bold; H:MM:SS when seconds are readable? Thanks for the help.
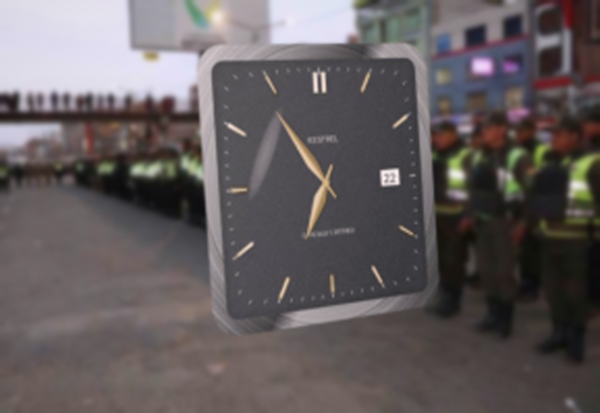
**6:54**
